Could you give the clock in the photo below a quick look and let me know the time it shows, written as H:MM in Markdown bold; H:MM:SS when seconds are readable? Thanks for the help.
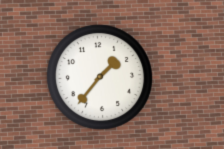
**1:37**
